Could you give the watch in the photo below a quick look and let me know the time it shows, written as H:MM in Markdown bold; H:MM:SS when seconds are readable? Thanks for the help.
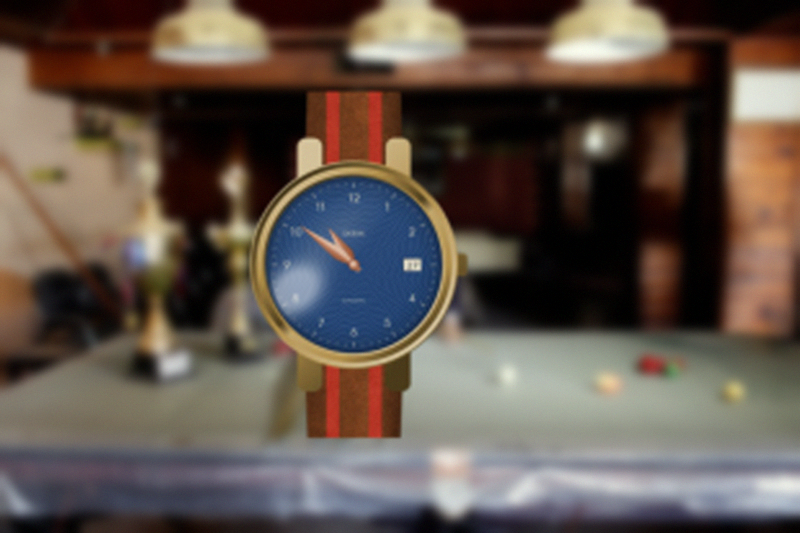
**10:51**
